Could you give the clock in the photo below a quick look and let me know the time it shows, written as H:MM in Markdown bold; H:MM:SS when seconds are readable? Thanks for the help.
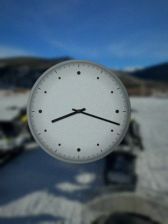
**8:18**
